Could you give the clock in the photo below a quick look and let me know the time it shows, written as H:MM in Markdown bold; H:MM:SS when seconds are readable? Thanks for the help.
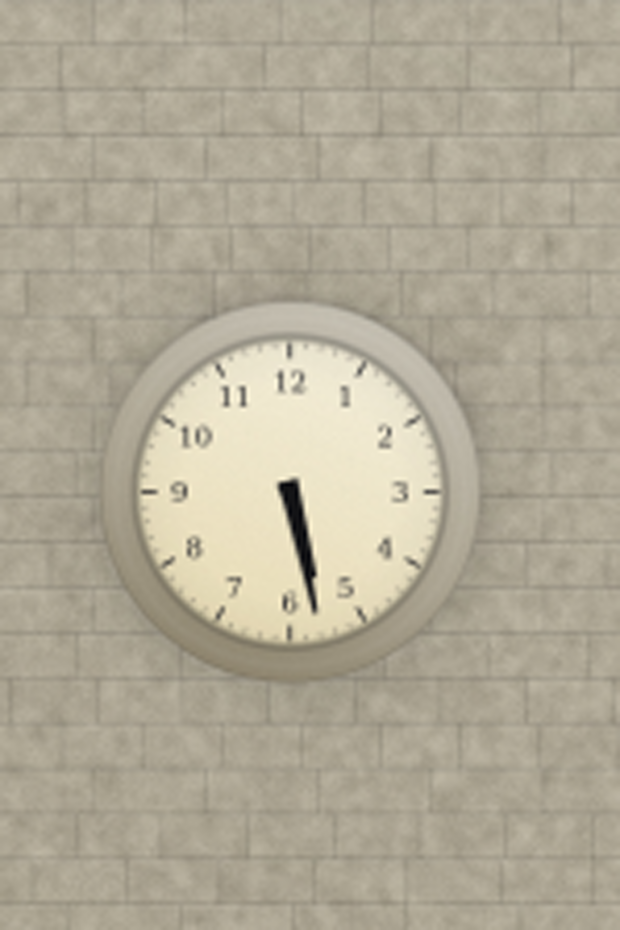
**5:28**
